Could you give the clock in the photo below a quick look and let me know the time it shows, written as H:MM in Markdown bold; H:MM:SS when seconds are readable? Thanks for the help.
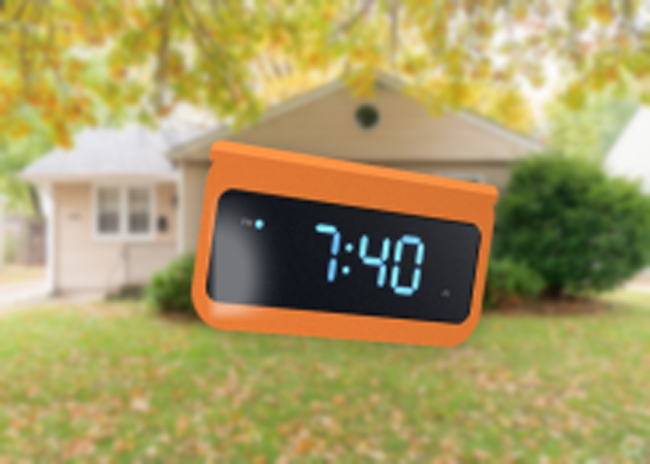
**7:40**
